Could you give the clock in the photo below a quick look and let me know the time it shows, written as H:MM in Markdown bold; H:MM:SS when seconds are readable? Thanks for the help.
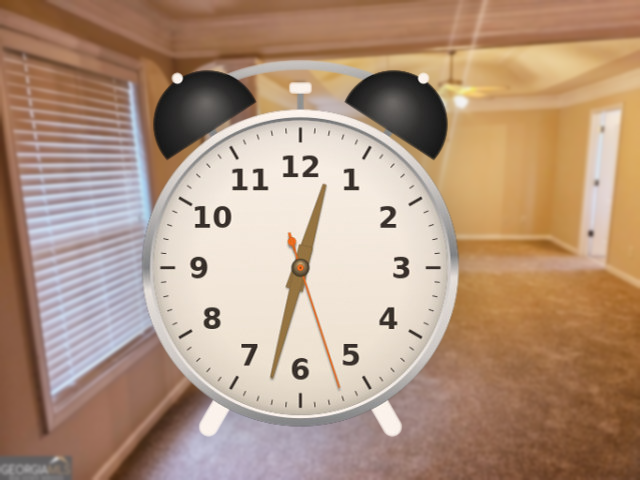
**12:32:27**
